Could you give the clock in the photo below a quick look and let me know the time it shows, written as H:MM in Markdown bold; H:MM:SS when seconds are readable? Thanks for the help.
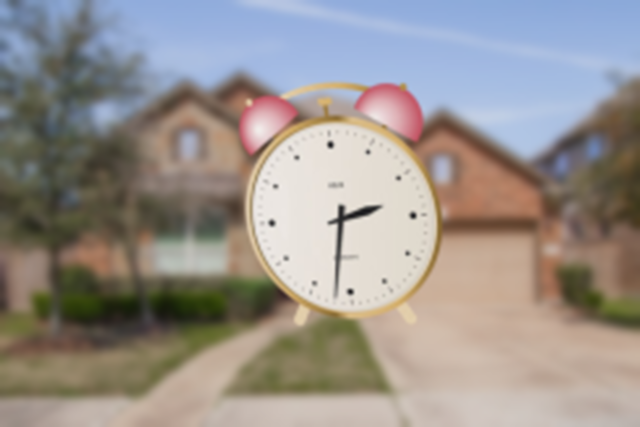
**2:32**
